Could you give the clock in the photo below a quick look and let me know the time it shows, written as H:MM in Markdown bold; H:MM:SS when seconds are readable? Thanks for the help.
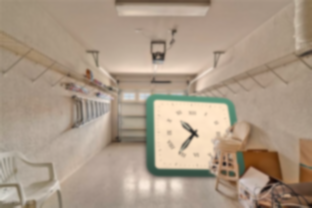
**10:36**
